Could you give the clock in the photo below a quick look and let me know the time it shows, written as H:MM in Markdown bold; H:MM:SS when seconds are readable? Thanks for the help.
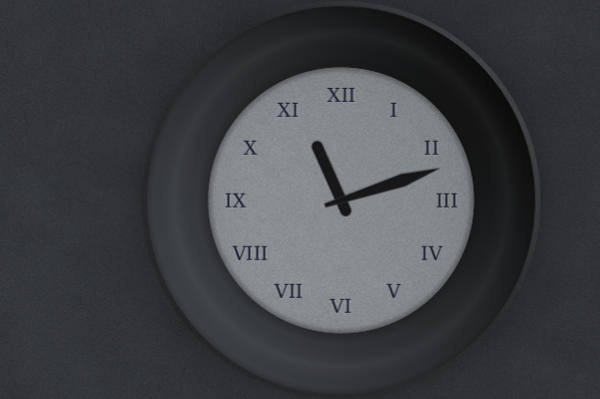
**11:12**
